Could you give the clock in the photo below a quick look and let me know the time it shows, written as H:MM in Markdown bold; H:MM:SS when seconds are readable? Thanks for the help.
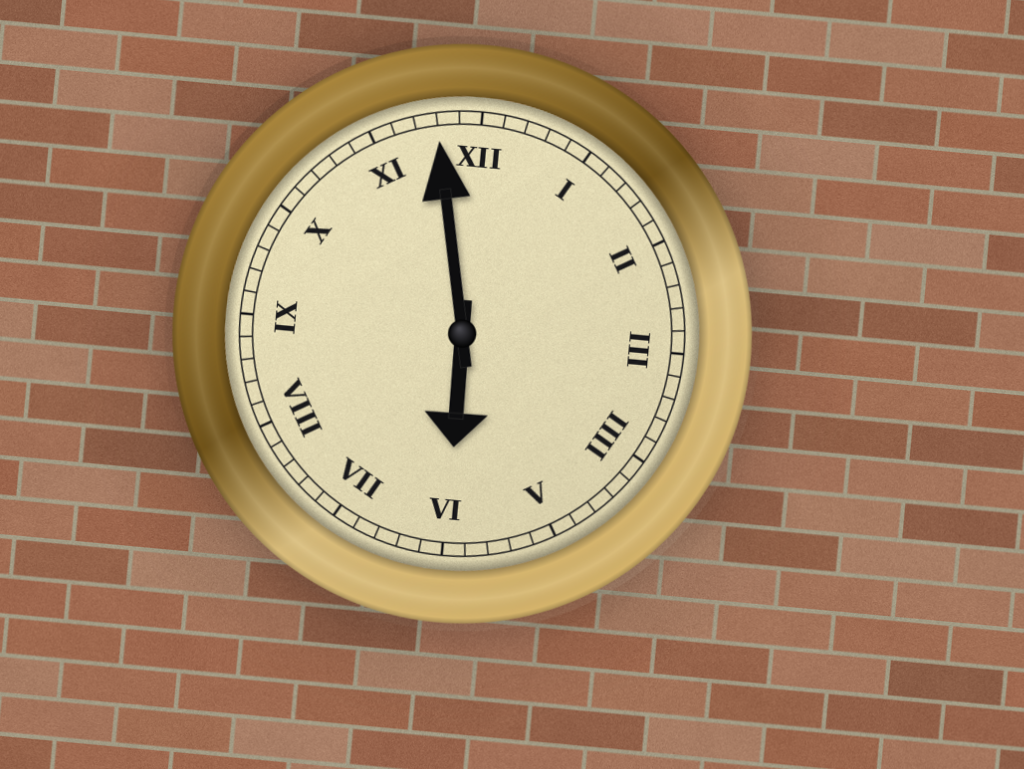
**5:58**
